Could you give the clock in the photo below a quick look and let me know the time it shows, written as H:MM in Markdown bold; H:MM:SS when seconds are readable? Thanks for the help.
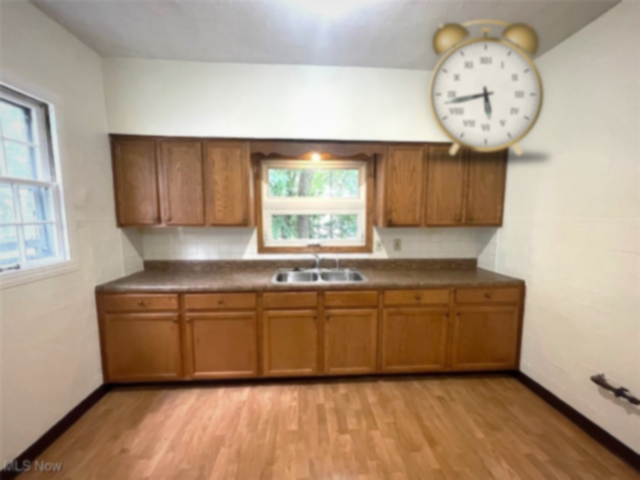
**5:43**
